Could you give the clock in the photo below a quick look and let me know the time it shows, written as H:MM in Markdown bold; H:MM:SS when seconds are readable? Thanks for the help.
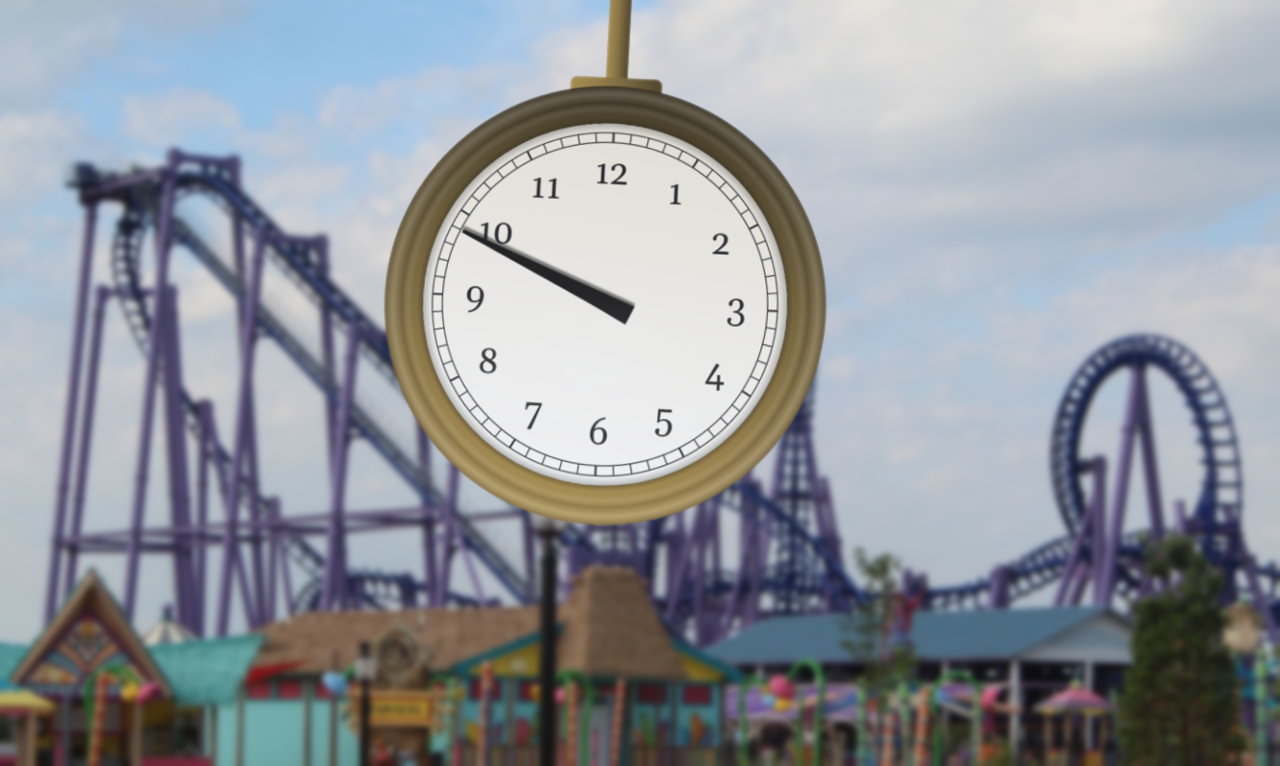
**9:49**
